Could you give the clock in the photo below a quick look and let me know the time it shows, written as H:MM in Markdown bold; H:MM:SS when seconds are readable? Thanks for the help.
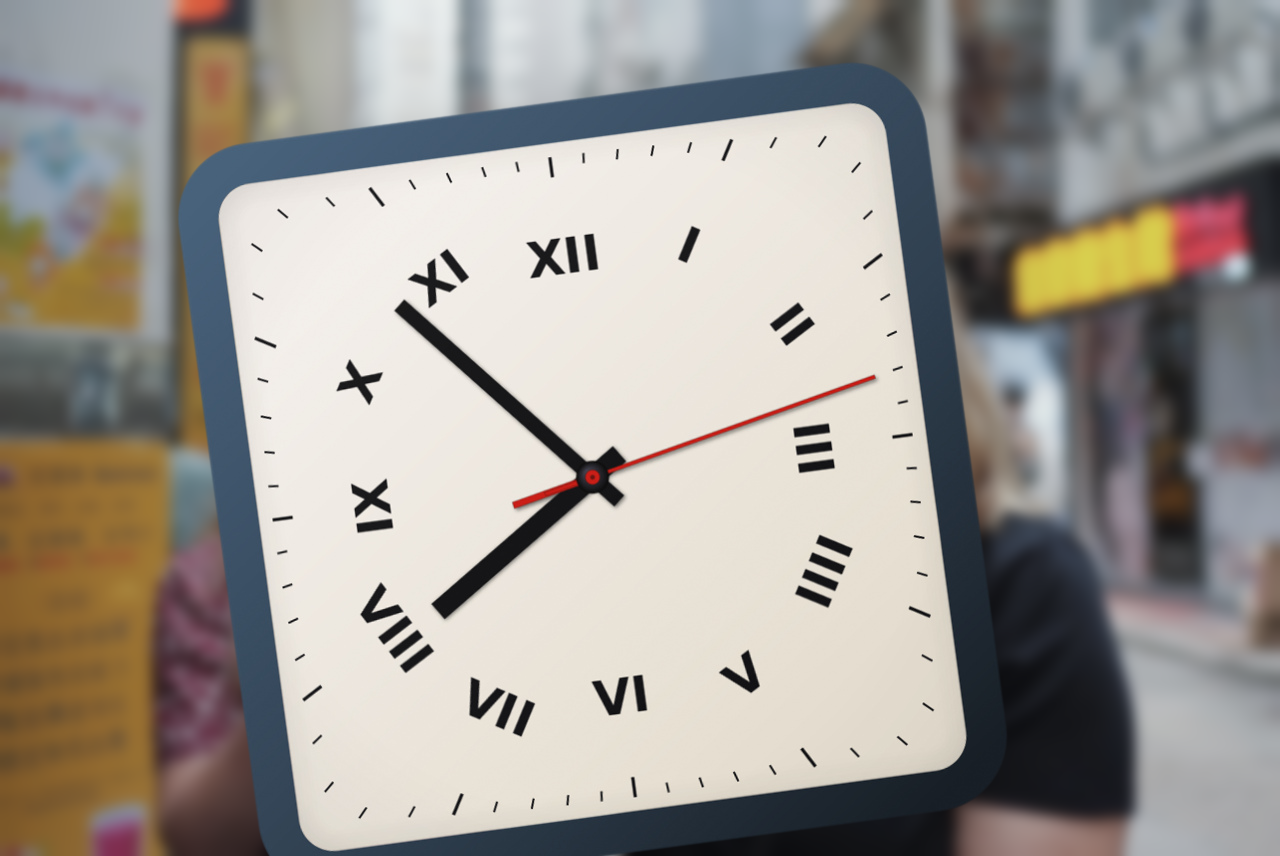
**7:53:13**
